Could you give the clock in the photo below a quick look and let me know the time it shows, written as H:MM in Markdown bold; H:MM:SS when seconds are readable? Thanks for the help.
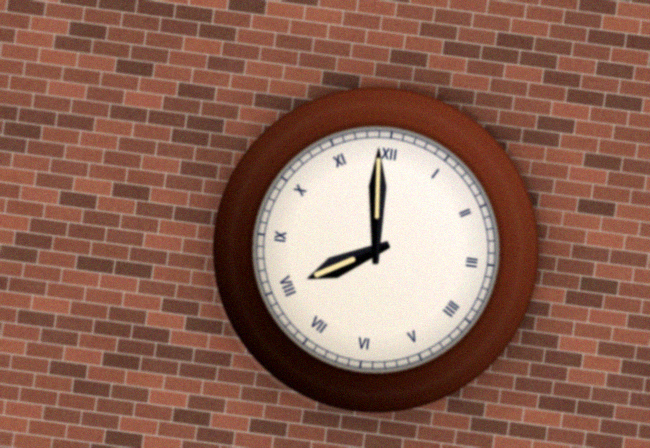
**7:59**
